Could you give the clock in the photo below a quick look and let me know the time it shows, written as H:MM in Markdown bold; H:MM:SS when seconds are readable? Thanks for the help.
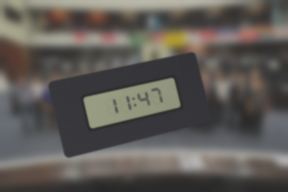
**11:47**
